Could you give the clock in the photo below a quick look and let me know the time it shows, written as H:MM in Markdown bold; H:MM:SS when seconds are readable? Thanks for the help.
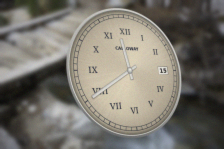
**11:40**
